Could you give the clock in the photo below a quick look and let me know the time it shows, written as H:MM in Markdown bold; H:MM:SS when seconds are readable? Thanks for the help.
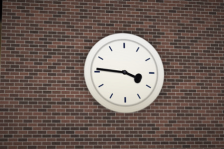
**3:46**
